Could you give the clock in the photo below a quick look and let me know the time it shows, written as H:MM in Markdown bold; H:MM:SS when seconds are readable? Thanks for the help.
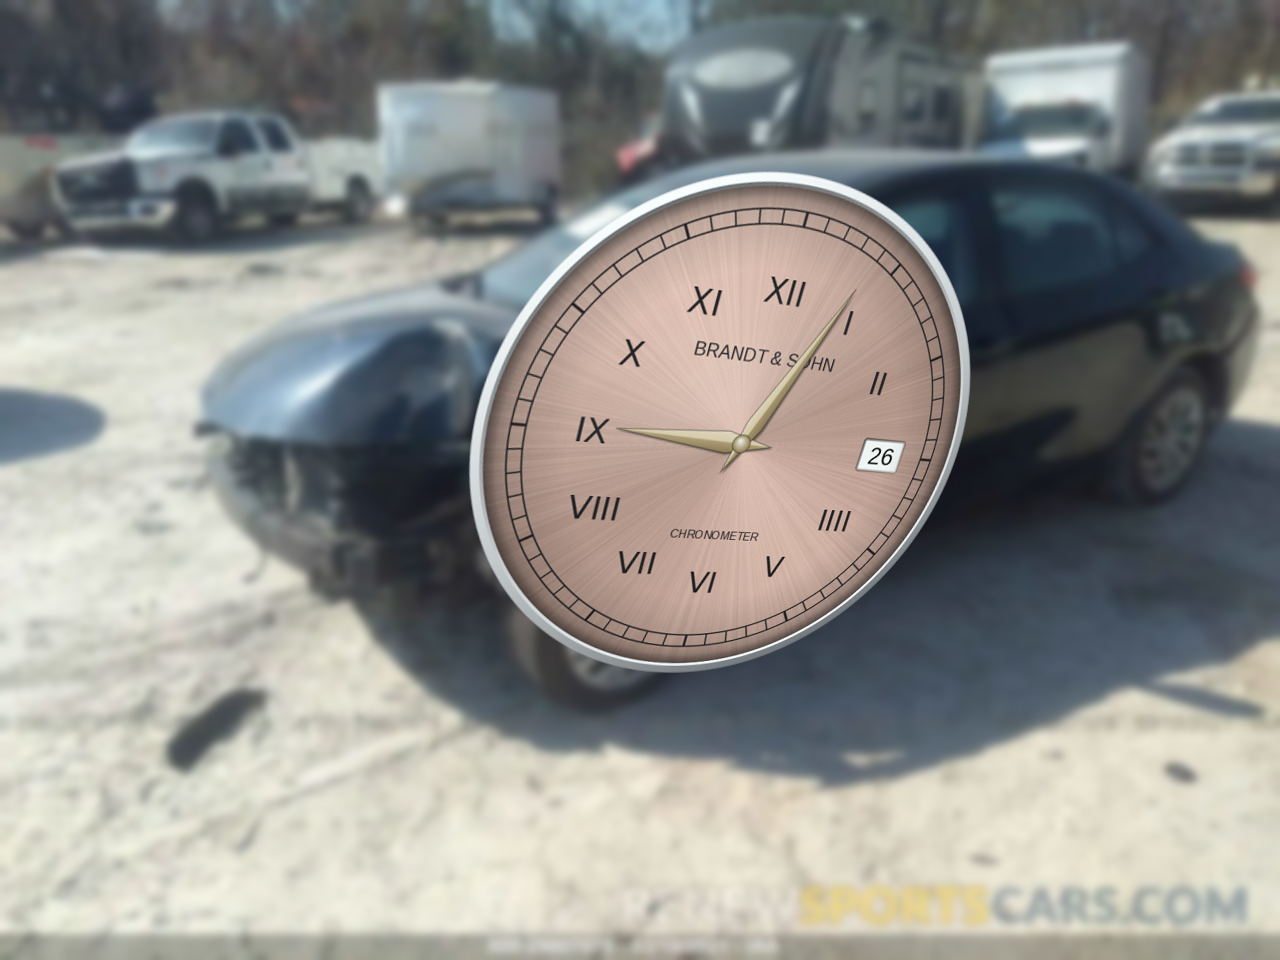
**9:04**
